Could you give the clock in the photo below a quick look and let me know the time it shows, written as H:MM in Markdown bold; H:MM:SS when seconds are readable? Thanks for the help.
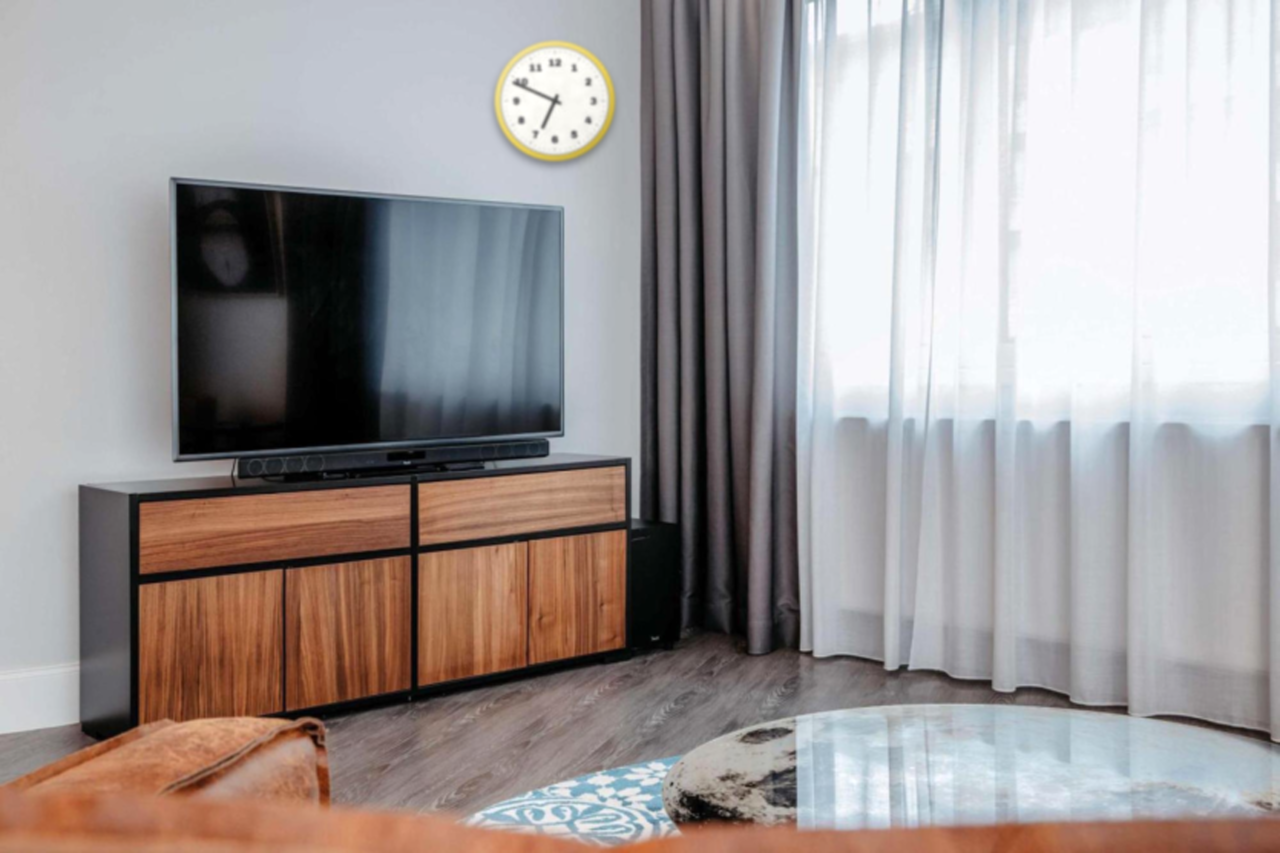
**6:49**
